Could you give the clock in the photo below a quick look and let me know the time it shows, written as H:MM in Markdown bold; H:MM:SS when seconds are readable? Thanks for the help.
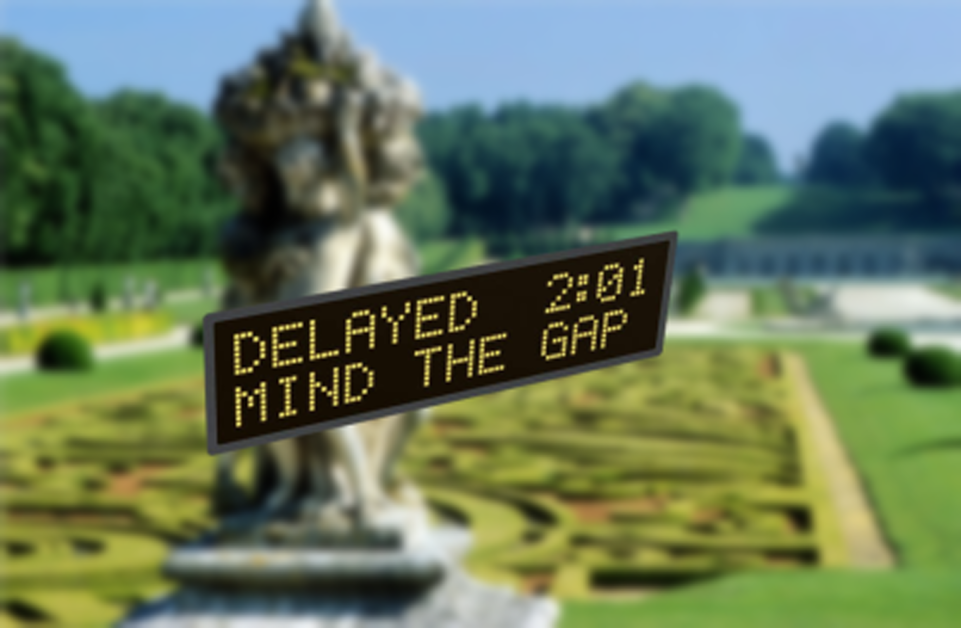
**2:01**
